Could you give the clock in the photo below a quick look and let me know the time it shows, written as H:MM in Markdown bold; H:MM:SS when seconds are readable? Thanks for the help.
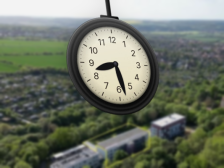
**8:28**
